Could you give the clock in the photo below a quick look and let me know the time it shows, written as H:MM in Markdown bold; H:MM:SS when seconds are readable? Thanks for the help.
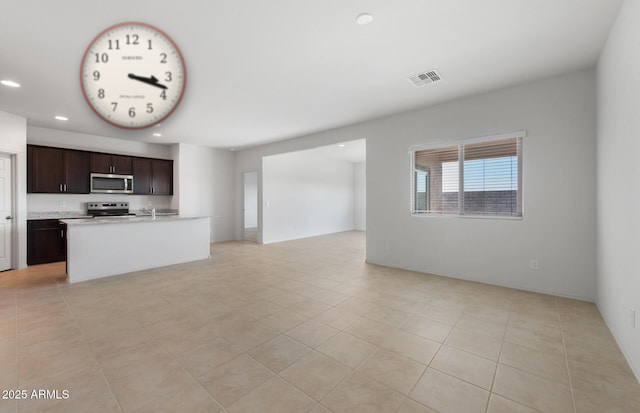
**3:18**
